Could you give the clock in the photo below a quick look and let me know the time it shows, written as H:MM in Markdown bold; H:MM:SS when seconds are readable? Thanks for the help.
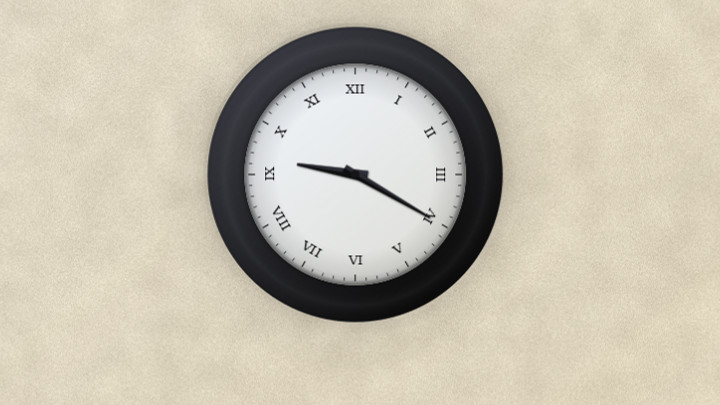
**9:20**
